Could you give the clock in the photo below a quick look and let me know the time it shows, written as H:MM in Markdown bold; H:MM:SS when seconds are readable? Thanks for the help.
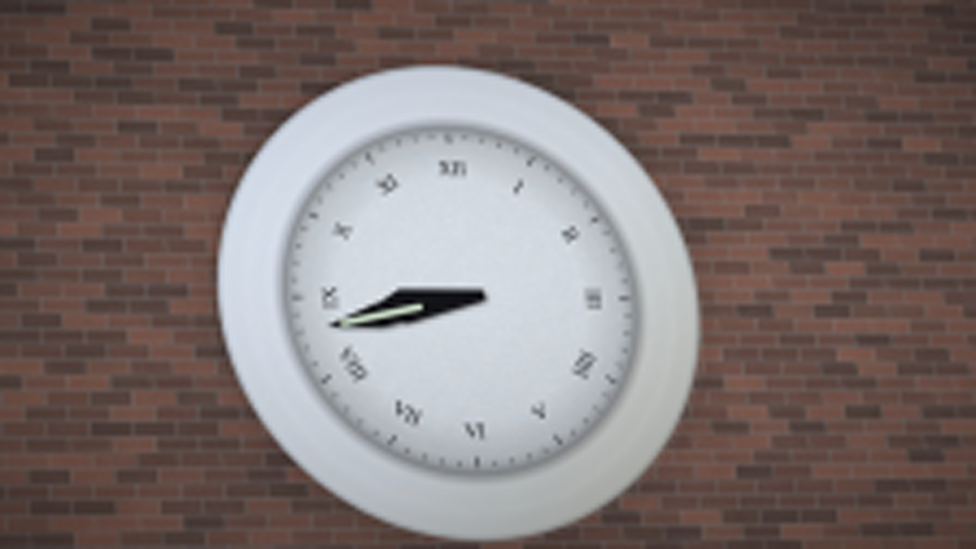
**8:43**
